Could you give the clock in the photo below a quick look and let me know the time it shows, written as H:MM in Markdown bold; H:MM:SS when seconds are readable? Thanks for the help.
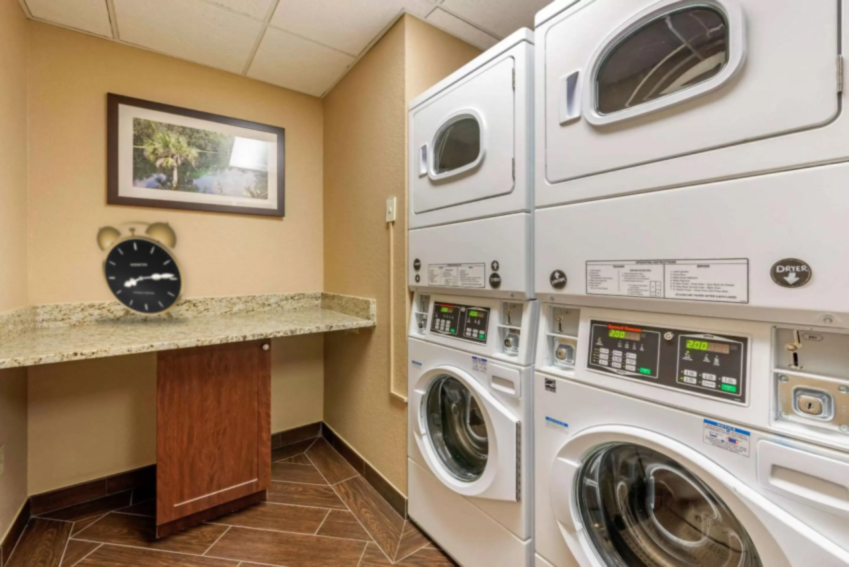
**8:14**
